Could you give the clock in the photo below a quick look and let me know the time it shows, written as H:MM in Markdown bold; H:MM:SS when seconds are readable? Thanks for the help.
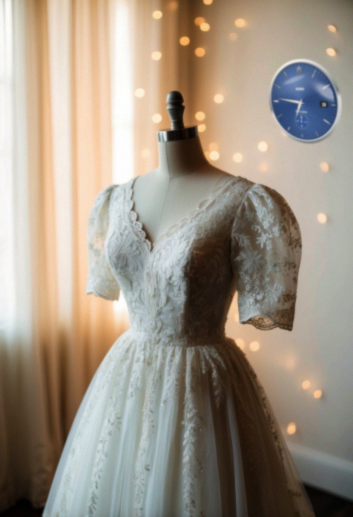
**6:46**
